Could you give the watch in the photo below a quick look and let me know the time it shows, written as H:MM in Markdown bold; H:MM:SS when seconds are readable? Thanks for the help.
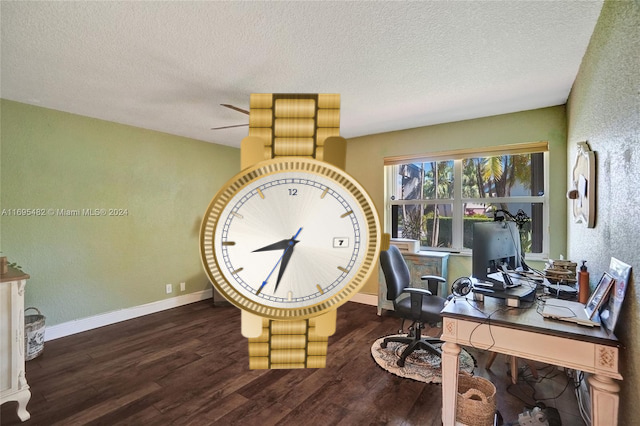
**8:32:35**
